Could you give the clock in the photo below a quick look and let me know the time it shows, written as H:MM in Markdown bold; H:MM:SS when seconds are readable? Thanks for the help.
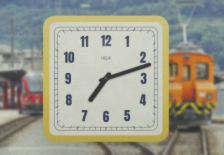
**7:12**
